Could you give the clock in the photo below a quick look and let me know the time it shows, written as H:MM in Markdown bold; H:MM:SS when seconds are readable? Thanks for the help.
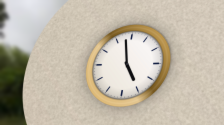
**4:58**
